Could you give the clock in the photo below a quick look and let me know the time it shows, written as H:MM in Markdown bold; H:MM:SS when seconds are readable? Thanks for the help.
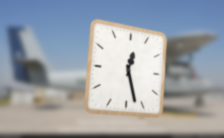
**12:27**
